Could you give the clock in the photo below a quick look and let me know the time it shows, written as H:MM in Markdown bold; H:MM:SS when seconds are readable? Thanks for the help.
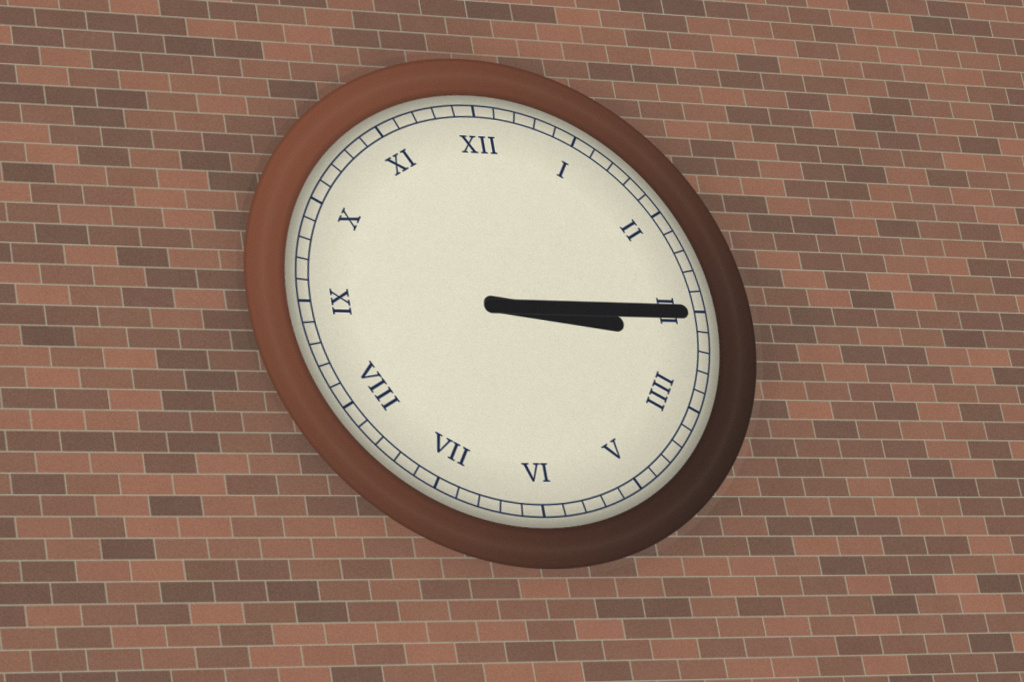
**3:15**
